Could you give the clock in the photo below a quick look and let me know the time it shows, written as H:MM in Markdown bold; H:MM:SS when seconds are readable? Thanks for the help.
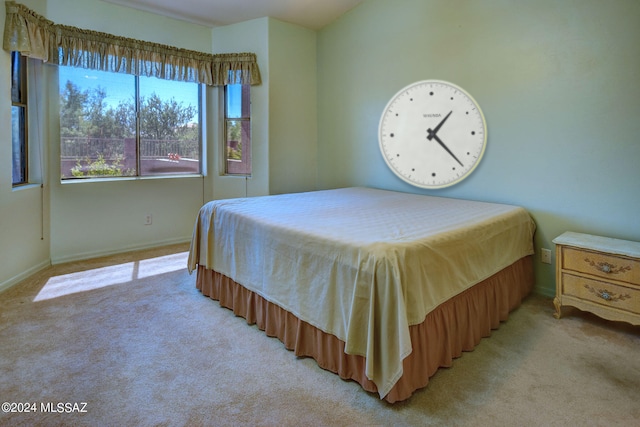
**1:23**
